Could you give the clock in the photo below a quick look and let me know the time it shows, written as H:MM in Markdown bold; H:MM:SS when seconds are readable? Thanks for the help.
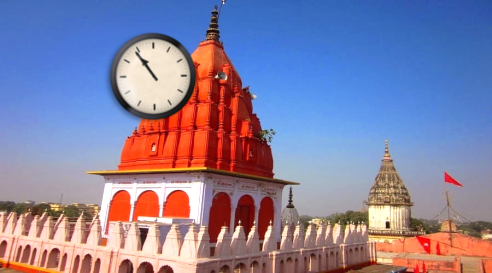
**10:54**
